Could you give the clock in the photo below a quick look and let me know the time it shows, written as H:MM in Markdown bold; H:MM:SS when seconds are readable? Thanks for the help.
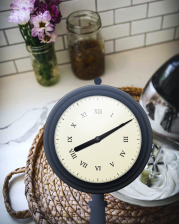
**8:10**
